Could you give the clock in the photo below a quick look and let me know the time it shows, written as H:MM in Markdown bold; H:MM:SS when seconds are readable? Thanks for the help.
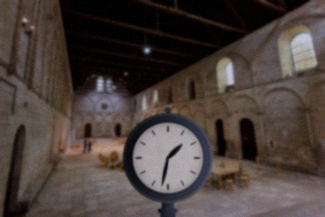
**1:32**
